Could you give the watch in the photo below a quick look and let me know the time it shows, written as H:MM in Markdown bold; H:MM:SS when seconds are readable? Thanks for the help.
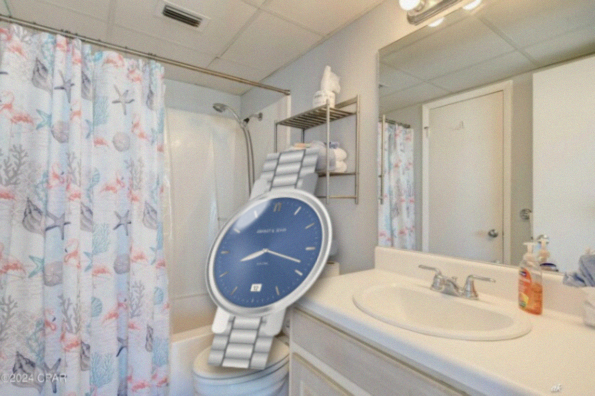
**8:18**
